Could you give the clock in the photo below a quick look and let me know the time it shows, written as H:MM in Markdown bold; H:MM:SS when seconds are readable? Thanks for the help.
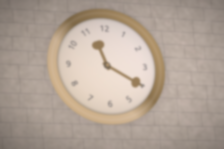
**11:20**
